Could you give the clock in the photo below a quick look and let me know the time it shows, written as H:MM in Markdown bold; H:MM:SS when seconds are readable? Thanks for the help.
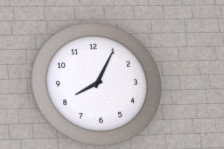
**8:05**
